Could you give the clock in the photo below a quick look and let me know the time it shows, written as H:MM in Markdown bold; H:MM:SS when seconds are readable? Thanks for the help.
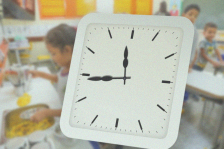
**11:44**
